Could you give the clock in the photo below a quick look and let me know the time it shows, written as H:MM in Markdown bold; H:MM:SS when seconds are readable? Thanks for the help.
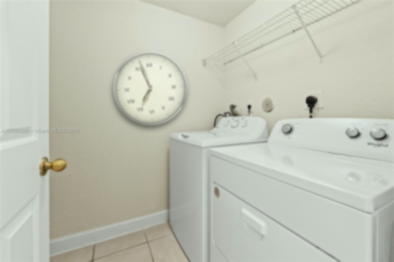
**6:57**
